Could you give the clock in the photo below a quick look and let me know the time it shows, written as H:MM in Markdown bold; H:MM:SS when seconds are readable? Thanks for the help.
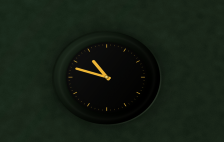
**10:48**
